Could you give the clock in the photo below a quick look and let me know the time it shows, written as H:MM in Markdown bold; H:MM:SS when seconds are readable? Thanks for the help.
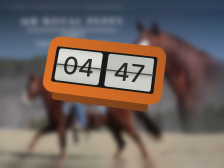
**4:47**
